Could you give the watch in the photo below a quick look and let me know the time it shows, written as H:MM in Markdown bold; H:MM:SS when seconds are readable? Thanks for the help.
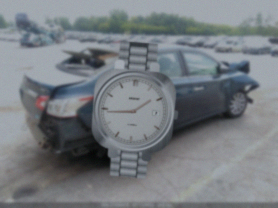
**1:44**
